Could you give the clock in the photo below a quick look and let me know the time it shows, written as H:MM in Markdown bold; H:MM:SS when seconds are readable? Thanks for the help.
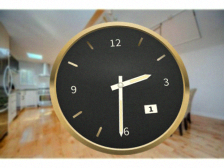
**2:31**
